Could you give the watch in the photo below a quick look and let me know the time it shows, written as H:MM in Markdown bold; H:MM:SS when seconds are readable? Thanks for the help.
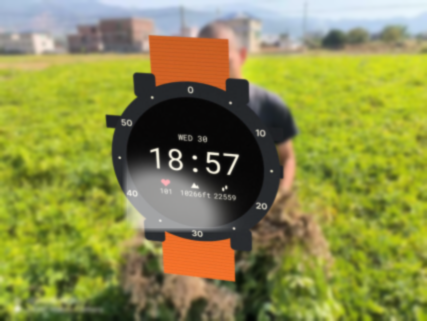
**18:57**
